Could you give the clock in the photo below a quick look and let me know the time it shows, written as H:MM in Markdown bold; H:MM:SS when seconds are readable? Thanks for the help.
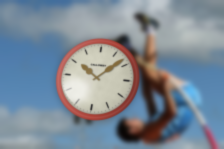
**10:08**
